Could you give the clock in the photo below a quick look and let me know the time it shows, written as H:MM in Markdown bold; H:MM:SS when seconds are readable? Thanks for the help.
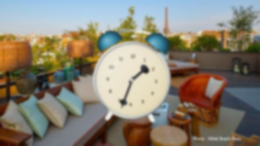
**1:33**
